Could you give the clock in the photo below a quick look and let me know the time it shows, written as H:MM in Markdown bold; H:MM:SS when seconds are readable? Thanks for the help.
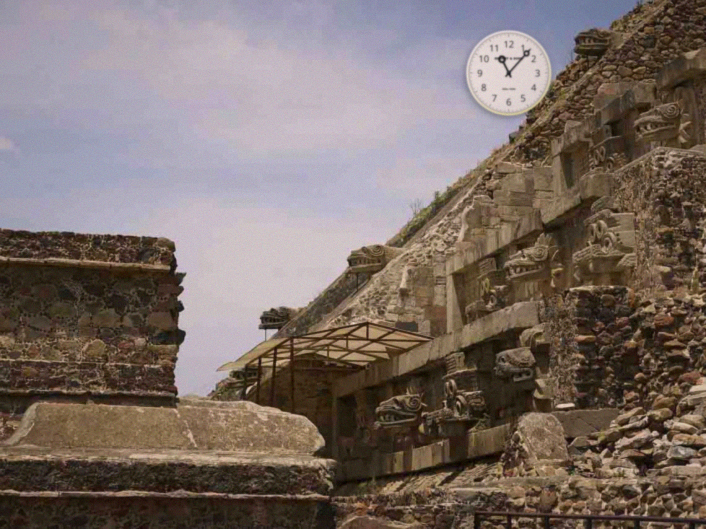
**11:07**
